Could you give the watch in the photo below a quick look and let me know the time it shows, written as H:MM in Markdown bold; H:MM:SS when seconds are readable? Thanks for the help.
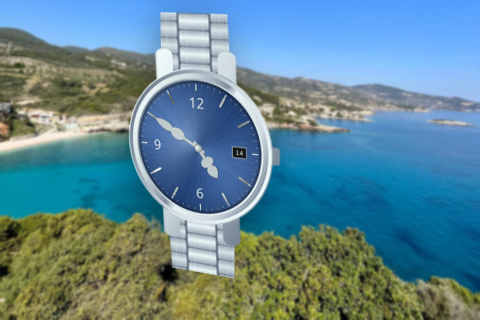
**4:50**
